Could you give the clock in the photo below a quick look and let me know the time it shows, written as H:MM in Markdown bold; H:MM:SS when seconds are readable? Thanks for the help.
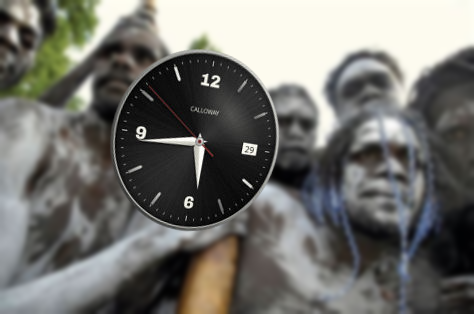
**5:43:51**
